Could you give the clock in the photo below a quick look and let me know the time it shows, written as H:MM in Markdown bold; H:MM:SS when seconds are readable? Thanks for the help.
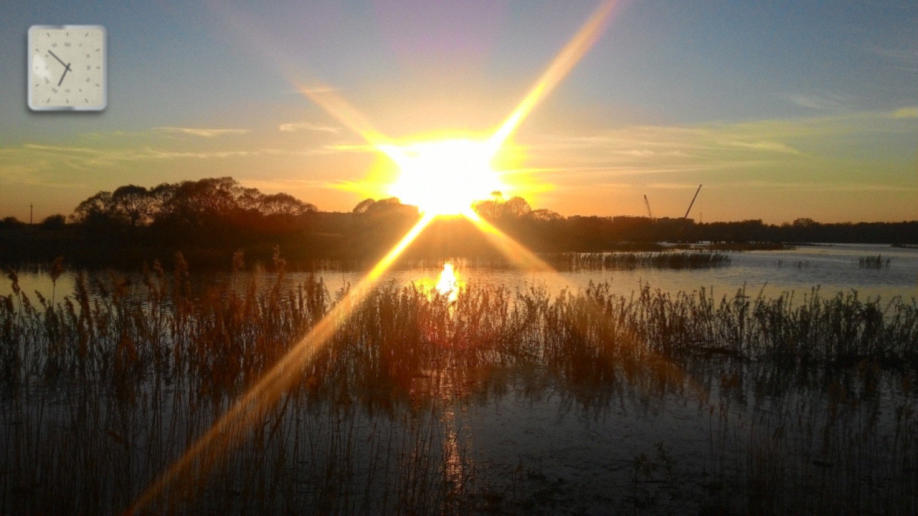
**6:52**
